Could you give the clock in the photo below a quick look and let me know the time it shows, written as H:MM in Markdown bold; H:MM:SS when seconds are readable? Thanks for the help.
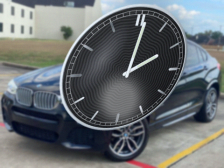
**2:01**
